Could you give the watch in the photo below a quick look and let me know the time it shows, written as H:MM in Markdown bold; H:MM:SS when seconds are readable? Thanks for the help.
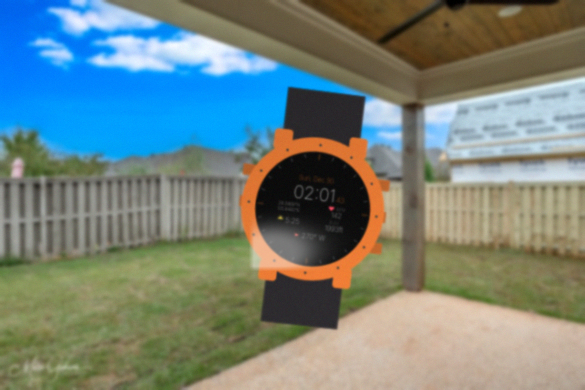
**2:01**
